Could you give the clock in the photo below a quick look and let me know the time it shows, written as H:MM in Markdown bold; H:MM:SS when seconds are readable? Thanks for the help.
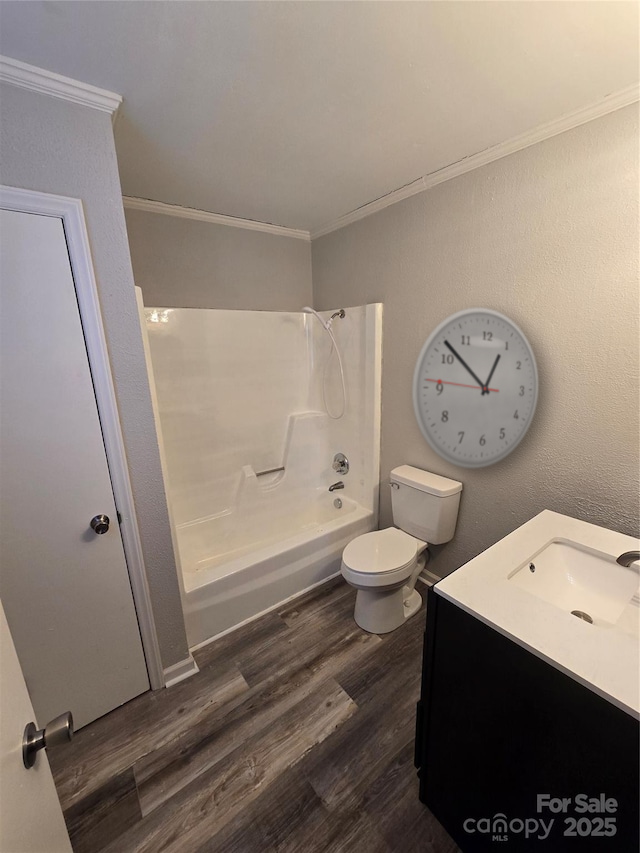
**12:51:46**
